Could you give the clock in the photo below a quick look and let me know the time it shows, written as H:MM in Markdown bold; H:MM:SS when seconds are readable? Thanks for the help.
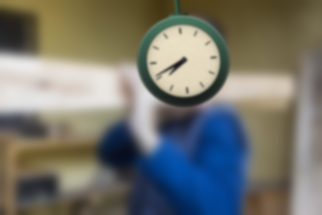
**7:41**
